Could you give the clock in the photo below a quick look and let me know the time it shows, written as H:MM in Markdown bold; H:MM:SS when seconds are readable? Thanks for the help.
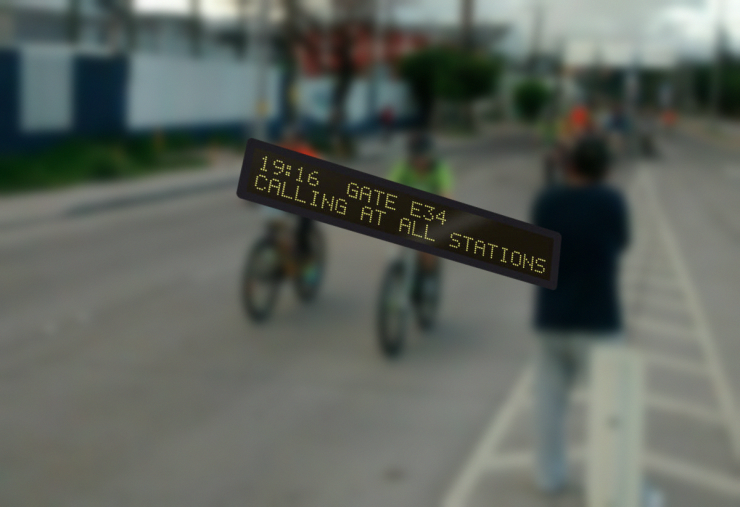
**19:16**
